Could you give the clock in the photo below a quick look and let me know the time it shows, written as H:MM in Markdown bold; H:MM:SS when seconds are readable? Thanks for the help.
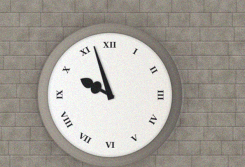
**9:57**
